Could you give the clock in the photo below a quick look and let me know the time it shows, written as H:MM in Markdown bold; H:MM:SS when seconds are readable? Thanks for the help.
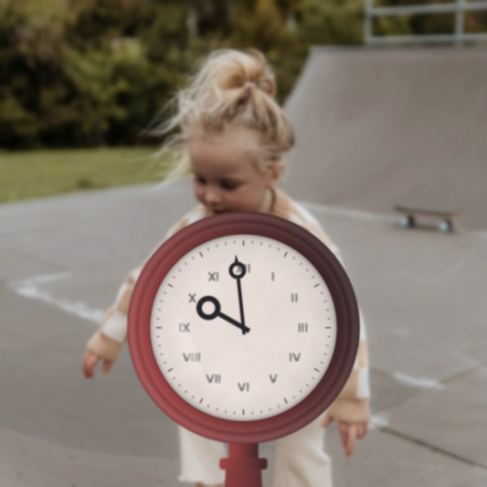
**9:59**
